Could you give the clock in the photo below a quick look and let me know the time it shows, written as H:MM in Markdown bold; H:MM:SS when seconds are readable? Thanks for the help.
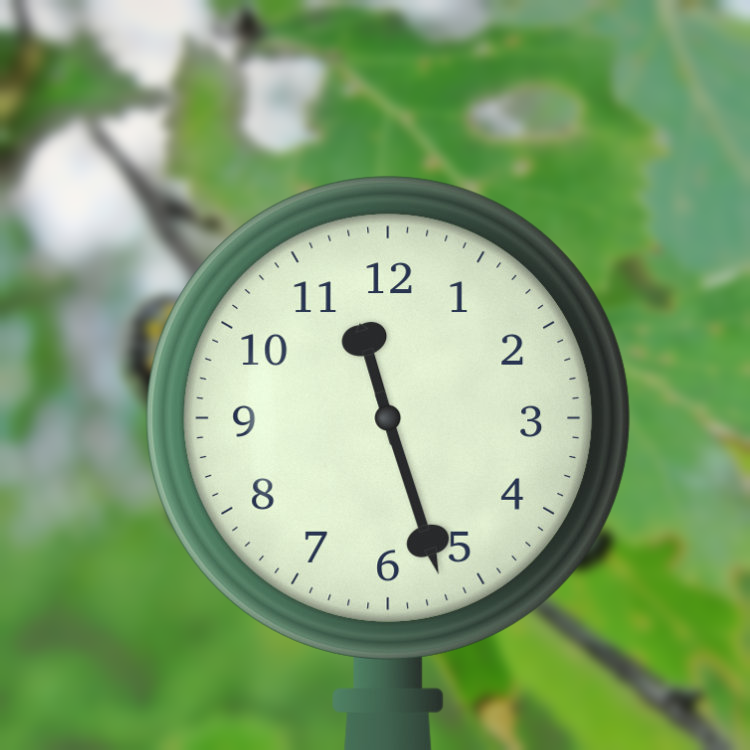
**11:27**
